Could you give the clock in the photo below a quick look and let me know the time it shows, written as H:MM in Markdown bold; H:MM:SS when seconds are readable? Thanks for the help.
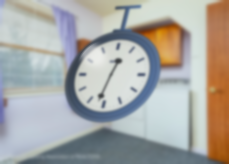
**12:32**
